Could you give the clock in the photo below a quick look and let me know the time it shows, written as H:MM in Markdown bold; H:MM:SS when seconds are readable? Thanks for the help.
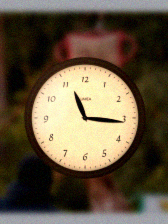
**11:16**
